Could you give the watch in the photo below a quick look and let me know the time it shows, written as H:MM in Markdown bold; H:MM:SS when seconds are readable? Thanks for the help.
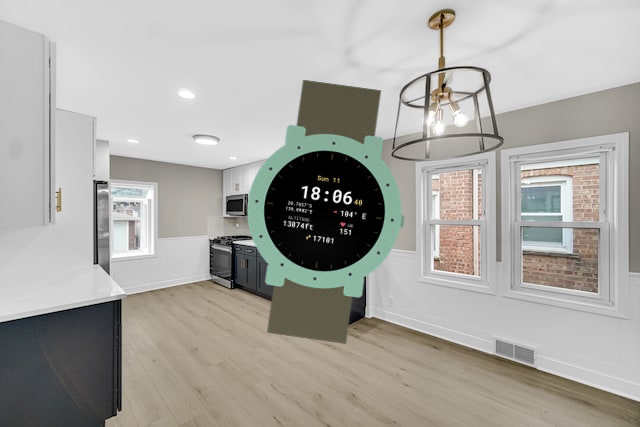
**18:06**
